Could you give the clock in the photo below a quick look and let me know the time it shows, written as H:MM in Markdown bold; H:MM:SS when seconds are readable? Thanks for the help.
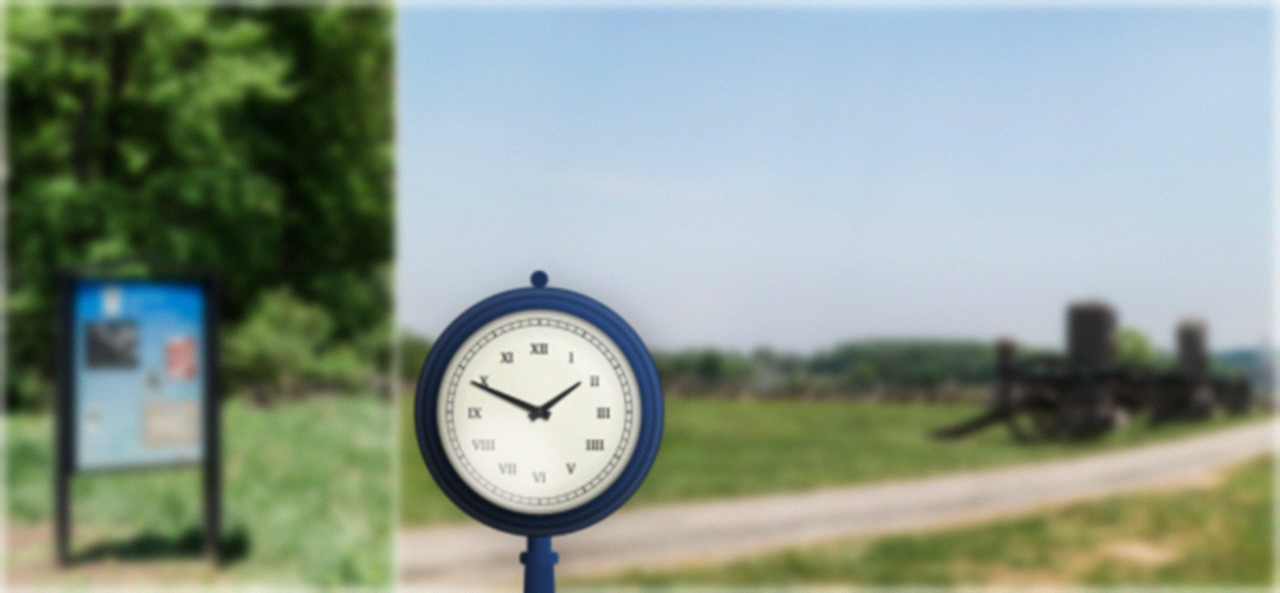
**1:49**
